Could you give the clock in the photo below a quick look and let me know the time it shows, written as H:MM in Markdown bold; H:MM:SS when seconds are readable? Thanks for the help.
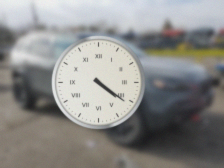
**4:21**
